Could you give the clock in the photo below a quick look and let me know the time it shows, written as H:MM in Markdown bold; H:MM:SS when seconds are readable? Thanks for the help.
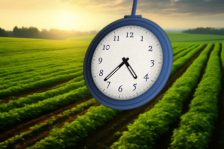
**4:37**
